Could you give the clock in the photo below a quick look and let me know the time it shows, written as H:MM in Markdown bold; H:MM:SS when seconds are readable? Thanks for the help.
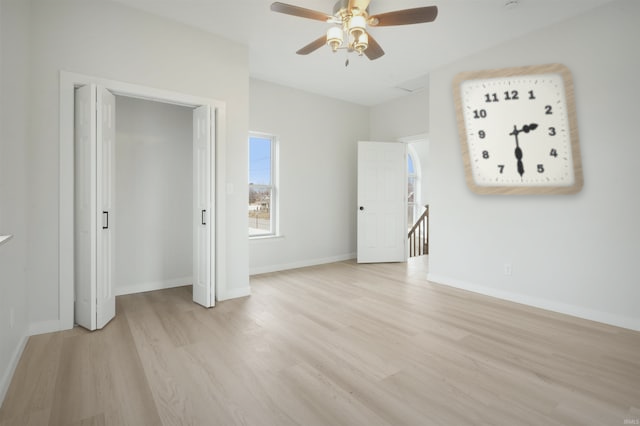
**2:30**
